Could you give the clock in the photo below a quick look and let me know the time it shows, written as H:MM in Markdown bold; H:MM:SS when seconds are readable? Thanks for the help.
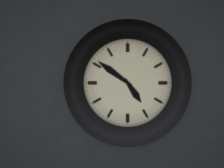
**4:51**
